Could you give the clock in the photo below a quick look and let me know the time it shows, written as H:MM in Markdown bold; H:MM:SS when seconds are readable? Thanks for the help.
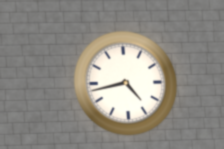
**4:43**
